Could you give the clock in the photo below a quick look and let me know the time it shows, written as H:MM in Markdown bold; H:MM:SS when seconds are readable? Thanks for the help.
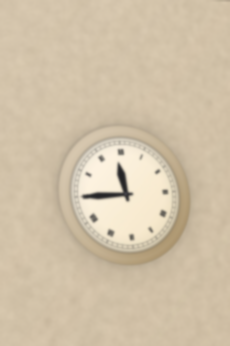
**11:45**
